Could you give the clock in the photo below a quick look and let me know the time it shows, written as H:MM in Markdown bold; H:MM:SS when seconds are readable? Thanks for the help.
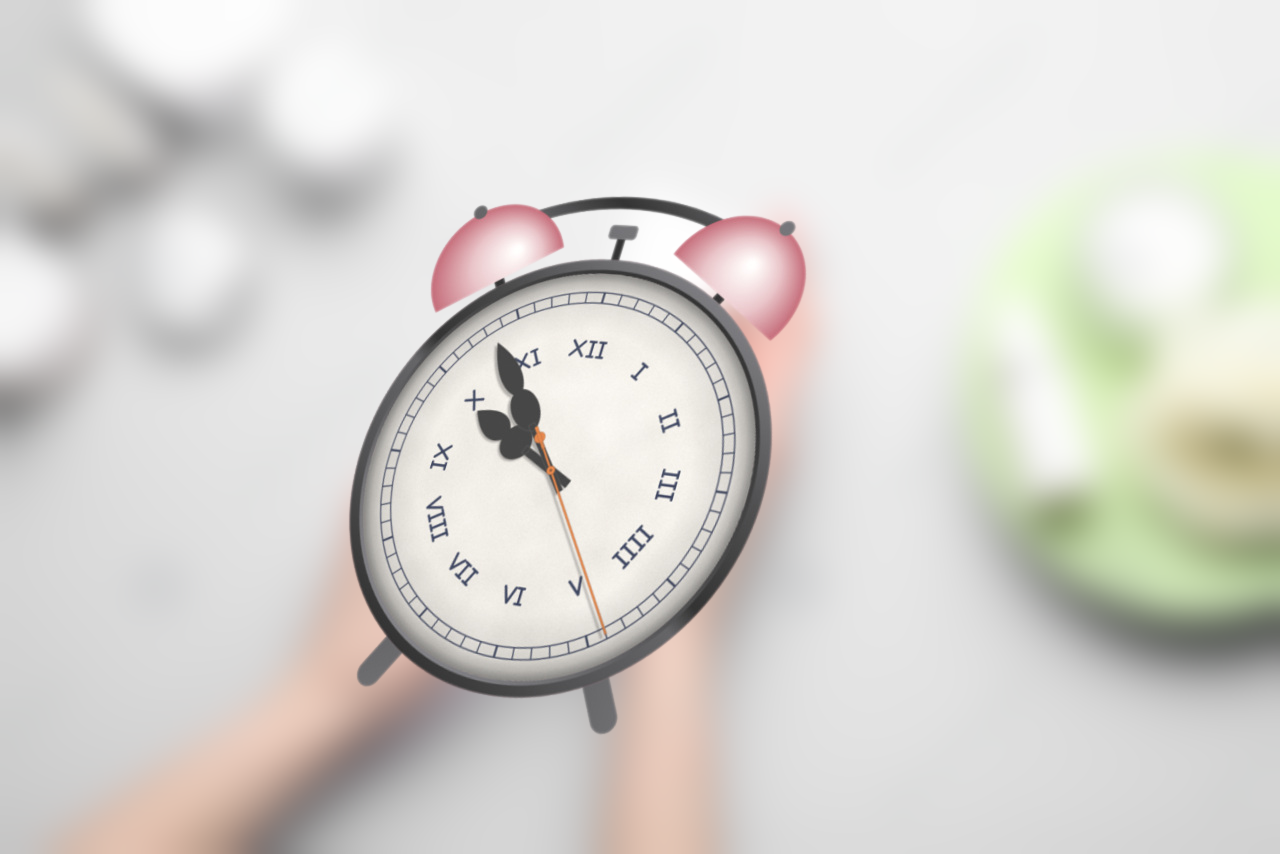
**9:53:24**
